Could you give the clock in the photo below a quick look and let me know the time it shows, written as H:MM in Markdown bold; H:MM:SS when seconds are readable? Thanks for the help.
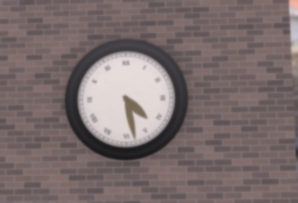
**4:28**
